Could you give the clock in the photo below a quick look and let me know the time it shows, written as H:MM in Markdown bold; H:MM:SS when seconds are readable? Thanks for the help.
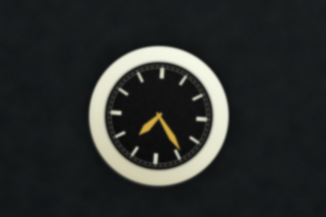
**7:24**
